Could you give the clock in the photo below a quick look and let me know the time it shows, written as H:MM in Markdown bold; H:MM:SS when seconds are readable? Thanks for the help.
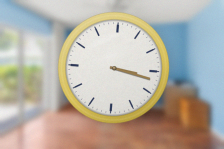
**3:17**
